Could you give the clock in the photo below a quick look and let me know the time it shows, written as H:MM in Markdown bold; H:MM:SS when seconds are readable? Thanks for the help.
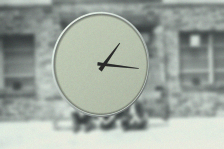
**1:16**
